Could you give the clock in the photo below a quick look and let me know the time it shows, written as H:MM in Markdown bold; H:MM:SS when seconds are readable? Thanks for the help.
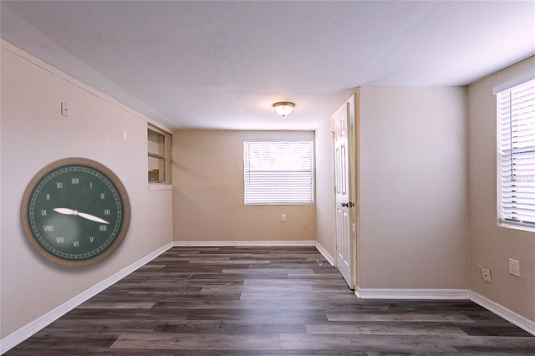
**9:18**
